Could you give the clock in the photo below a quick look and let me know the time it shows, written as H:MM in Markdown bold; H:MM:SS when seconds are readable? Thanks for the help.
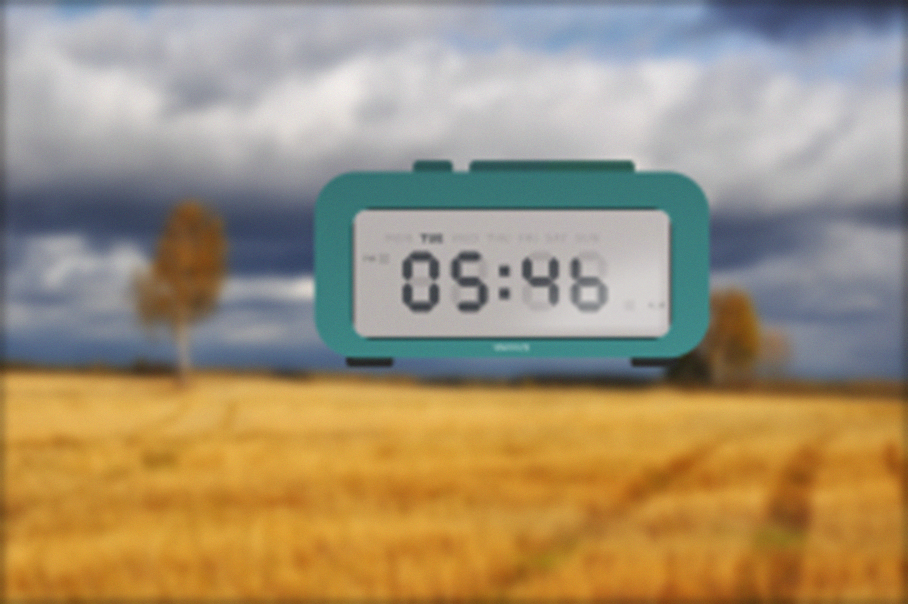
**5:46**
